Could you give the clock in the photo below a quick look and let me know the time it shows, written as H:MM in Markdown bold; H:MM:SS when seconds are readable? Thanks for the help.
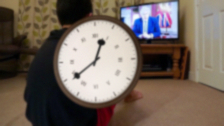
**12:39**
